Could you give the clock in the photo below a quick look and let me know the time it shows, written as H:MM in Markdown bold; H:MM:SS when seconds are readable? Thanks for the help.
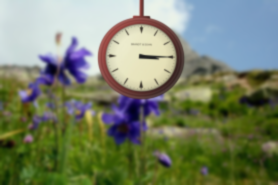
**3:15**
